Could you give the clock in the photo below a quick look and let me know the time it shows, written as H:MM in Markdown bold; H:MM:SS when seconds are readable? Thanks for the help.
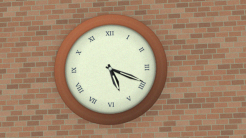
**5:19**
